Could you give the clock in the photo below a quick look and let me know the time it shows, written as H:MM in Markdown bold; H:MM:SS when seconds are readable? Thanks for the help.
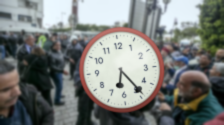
**6:24**
